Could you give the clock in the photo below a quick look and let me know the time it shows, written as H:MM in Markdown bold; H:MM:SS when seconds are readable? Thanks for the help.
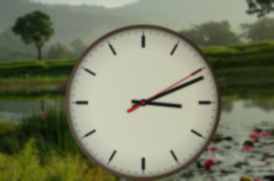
**3:11:10**
